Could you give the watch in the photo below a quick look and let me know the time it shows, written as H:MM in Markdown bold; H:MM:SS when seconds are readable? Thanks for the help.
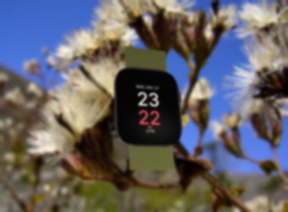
**23:22**
